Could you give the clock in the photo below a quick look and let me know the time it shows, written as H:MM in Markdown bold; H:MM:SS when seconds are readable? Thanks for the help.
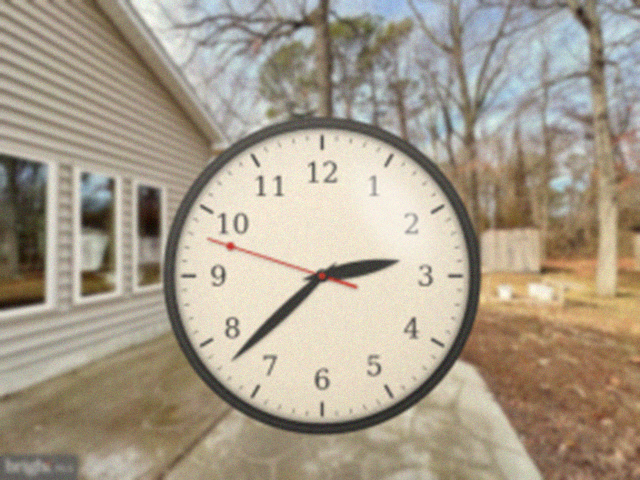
**2:37:48**
